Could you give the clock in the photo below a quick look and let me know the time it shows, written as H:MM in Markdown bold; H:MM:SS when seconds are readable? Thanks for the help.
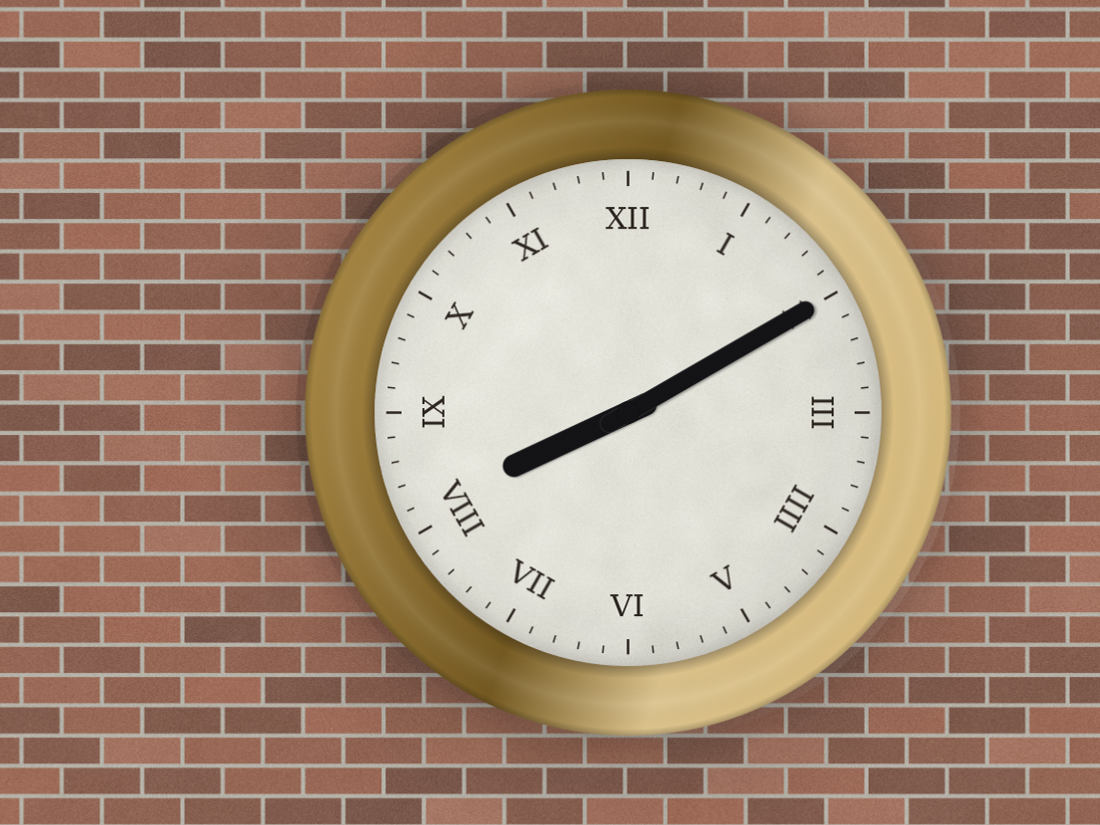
**8:10**
